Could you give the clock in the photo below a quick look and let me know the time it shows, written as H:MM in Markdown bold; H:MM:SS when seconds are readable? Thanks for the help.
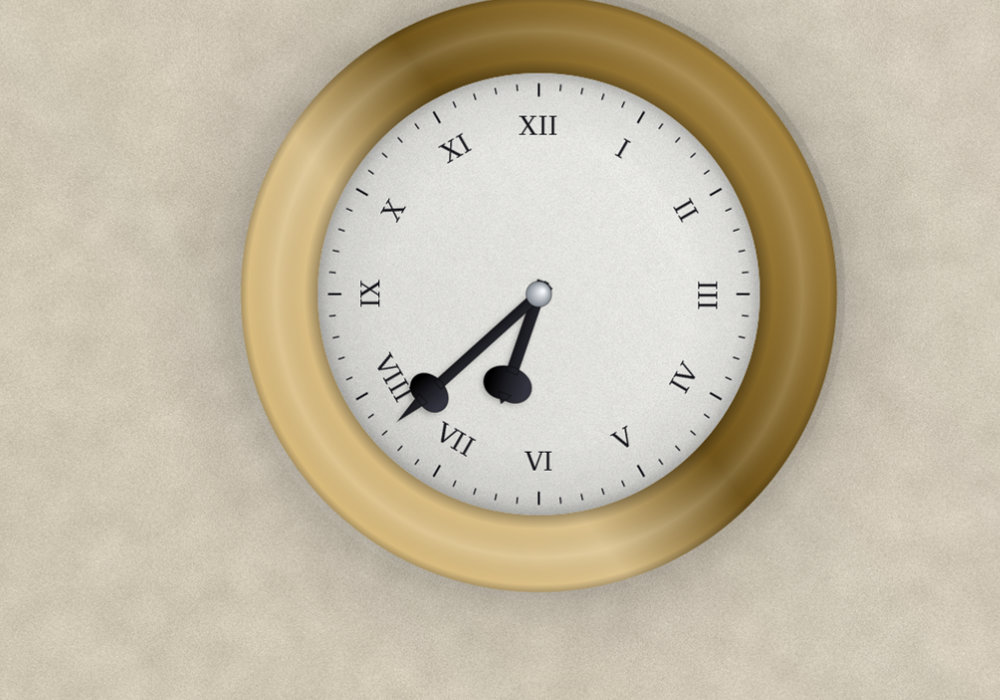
**6:38**
